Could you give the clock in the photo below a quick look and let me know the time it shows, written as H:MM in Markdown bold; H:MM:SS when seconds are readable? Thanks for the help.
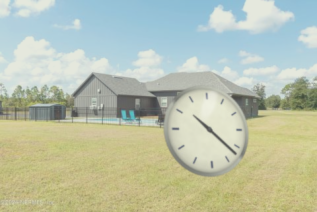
**10:22**
